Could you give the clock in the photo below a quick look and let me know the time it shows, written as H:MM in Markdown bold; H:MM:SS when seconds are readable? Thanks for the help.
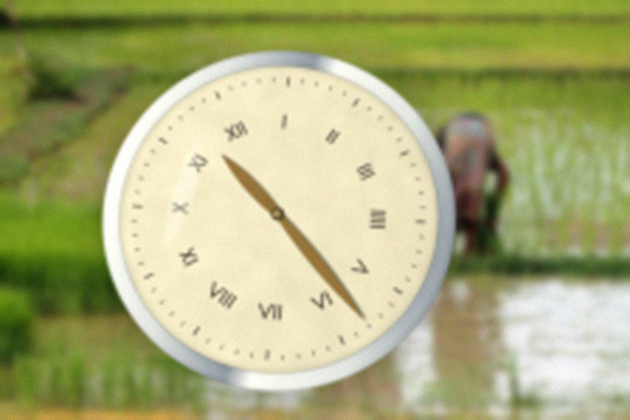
**11:28**
